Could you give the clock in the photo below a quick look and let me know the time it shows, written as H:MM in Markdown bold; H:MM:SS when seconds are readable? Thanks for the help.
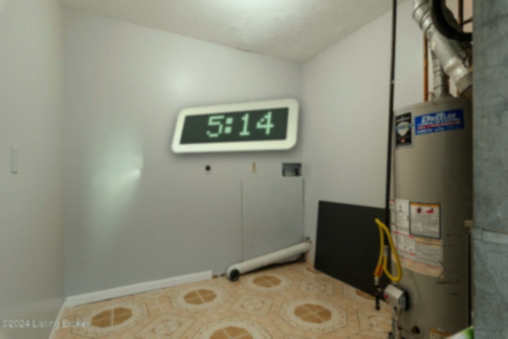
**5:14**
